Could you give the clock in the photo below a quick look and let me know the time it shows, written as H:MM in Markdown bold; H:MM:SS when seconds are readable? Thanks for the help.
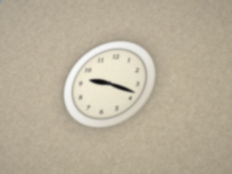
**9:18**
